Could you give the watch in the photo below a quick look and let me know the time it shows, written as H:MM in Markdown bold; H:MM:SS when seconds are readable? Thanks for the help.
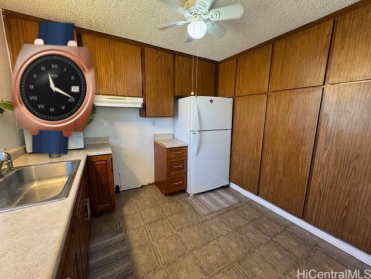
**11:19**
